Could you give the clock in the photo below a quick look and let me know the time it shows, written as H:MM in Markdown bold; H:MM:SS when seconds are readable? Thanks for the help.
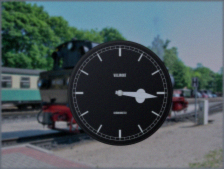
**3:16**
